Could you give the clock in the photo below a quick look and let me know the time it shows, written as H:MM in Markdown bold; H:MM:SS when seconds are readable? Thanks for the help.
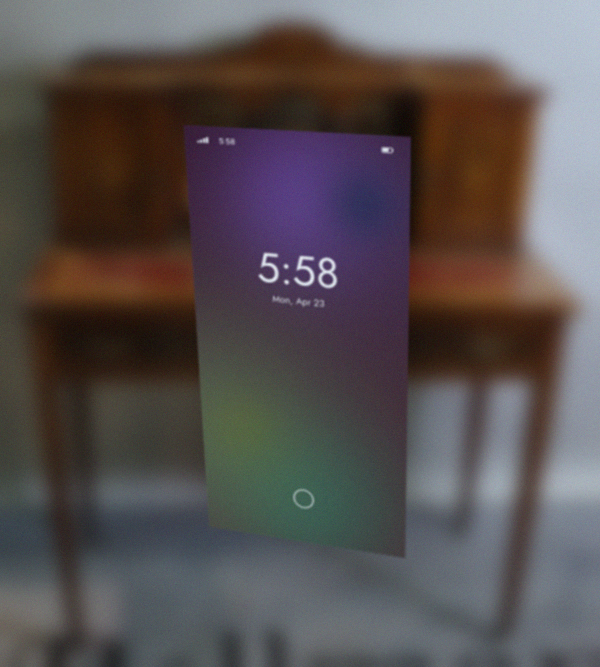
**5:58**
